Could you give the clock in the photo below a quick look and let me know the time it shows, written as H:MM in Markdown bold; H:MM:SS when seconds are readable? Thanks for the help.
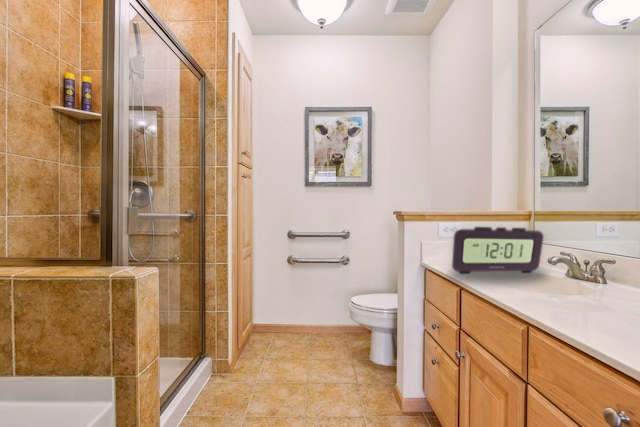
**12:01**
